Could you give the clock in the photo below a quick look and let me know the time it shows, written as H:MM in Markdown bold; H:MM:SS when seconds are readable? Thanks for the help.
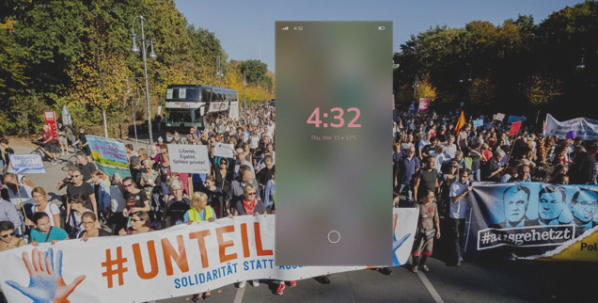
**4:32**
